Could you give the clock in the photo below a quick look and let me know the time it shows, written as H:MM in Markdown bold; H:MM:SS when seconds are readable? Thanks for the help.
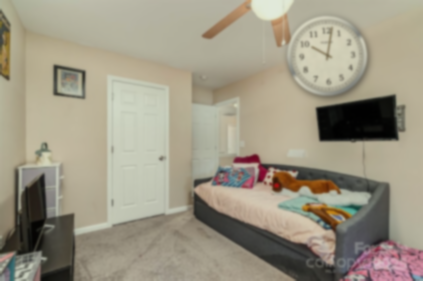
**10:02**
